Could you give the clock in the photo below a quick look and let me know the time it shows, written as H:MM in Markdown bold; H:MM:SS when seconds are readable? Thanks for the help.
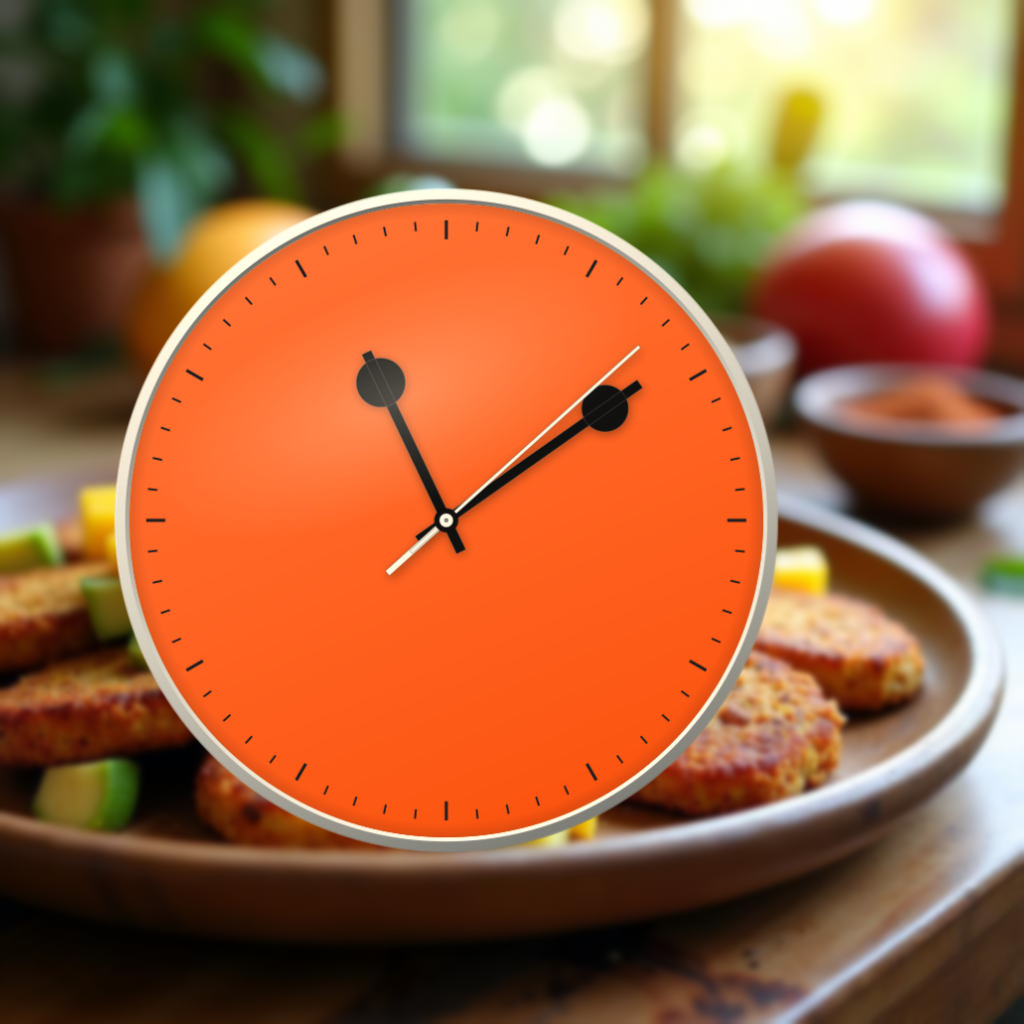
**11:09:08**
